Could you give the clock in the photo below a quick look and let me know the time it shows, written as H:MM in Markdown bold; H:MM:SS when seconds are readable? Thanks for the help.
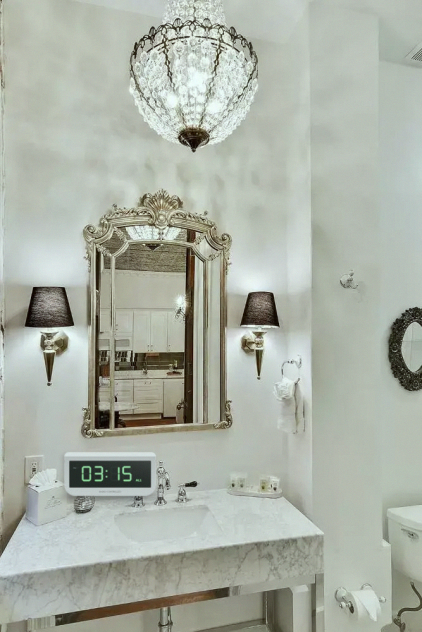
**3:15**
